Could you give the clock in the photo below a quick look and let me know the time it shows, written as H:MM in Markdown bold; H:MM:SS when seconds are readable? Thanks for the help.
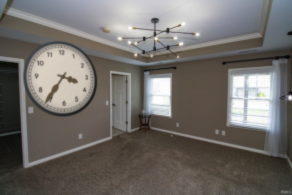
**3:36**
